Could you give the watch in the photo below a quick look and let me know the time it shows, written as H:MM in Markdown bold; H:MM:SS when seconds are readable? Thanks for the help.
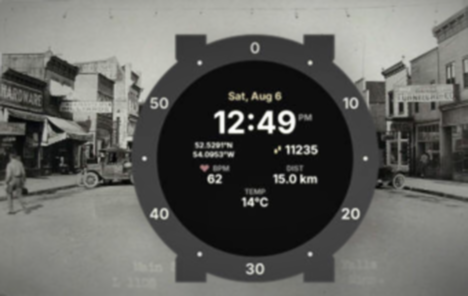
**12:49**
